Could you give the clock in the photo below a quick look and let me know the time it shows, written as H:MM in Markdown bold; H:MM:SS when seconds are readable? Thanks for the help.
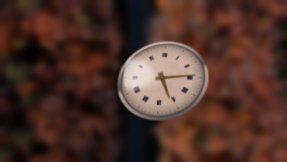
**5:14**
